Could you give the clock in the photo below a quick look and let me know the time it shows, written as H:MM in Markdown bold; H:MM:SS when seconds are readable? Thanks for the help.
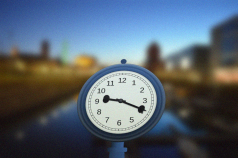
**9:19**
